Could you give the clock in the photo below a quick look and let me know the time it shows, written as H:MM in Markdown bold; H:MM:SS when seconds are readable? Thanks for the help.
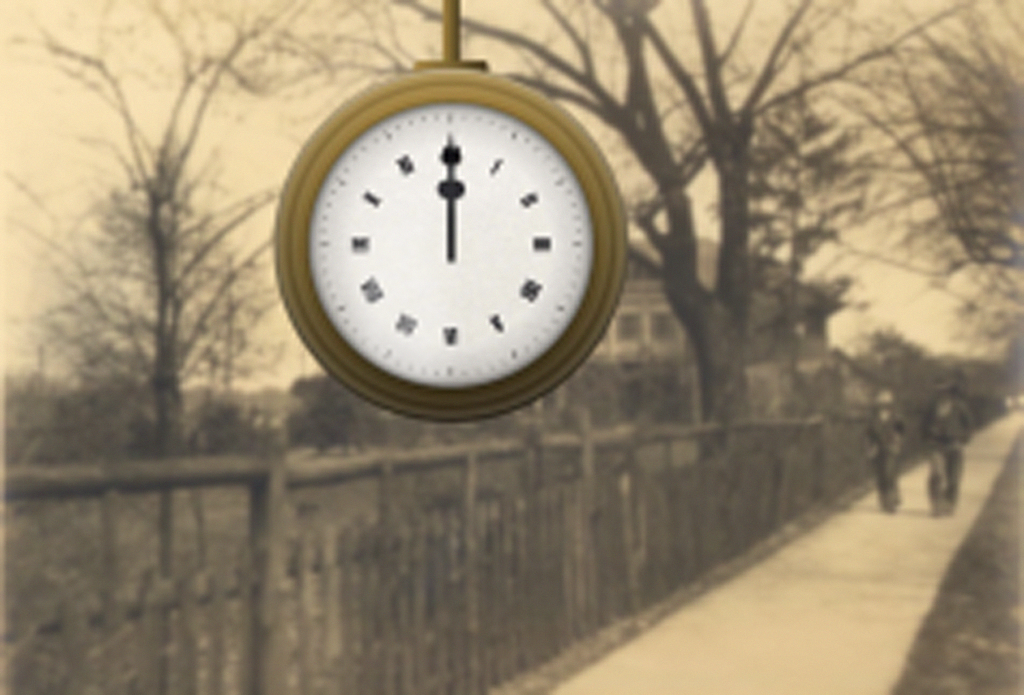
**12:00**
